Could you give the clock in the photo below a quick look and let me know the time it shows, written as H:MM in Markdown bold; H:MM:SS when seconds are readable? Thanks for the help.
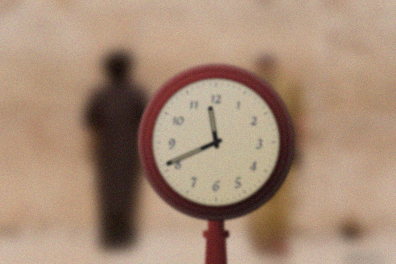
**11:41**
